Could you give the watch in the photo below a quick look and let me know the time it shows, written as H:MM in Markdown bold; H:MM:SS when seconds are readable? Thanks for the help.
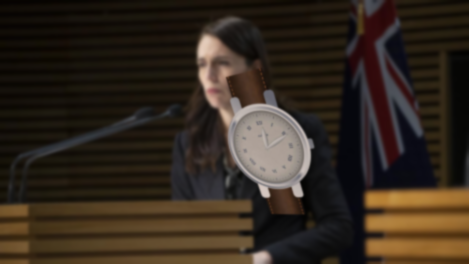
**12:11**
